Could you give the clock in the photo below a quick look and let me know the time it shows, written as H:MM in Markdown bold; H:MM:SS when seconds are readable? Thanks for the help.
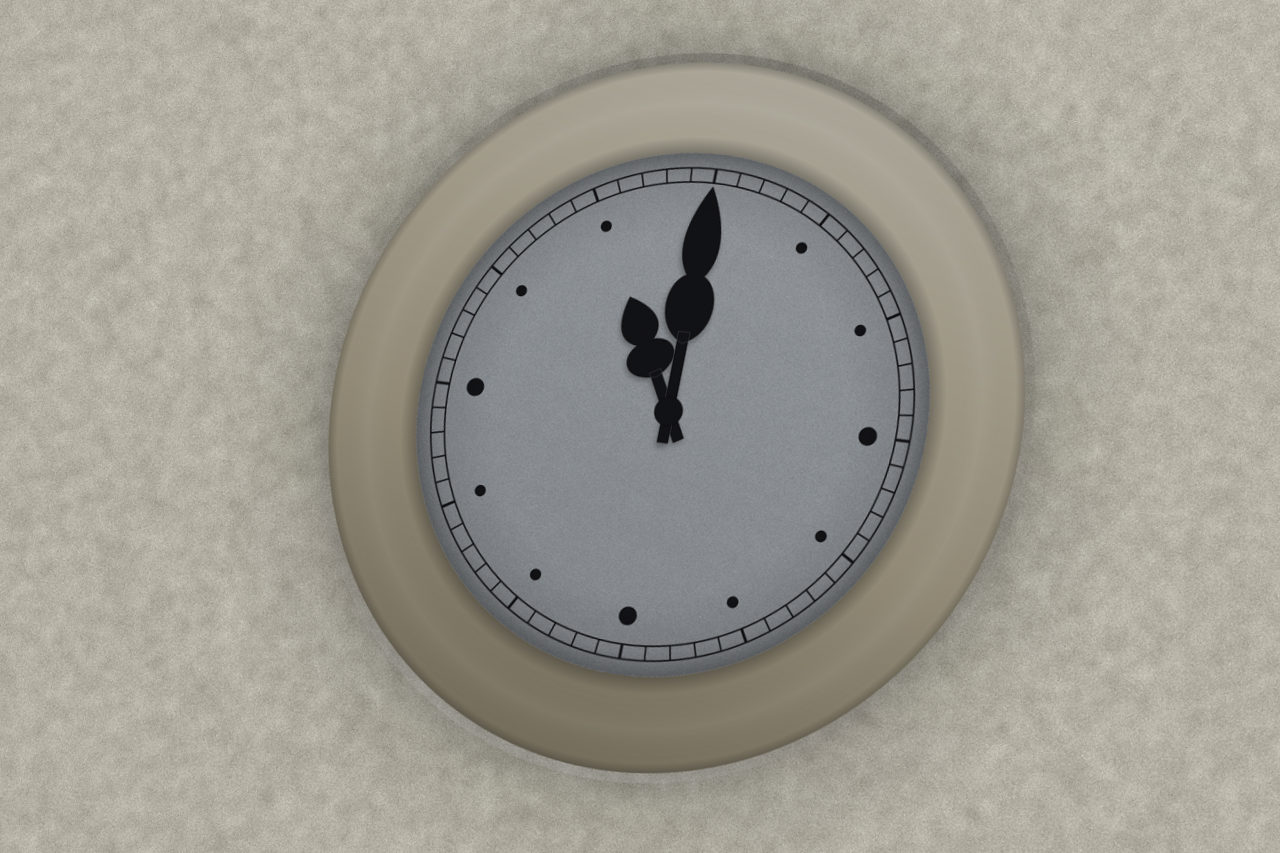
**11:00**
